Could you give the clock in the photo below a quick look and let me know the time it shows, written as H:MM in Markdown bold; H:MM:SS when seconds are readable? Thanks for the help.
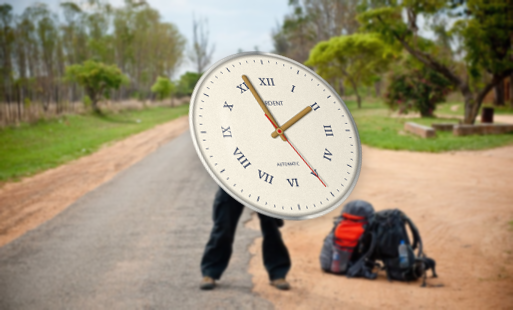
**1:56:25**
